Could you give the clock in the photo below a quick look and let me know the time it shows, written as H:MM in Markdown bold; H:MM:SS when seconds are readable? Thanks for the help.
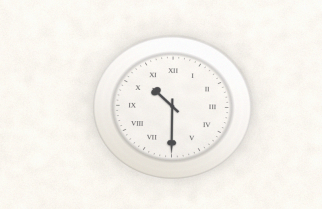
**10:30**
